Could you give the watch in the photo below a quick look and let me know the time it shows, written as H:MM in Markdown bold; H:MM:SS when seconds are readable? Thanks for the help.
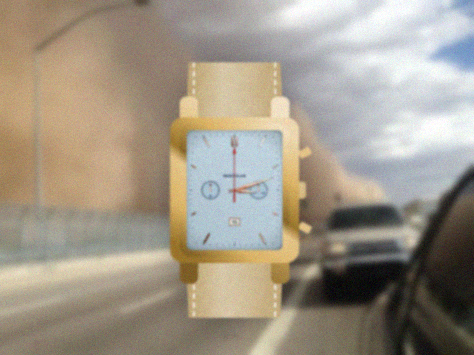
**3:12**
